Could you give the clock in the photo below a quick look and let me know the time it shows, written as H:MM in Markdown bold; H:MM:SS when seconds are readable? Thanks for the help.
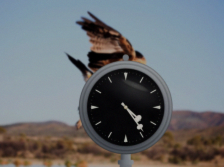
**4:24**
